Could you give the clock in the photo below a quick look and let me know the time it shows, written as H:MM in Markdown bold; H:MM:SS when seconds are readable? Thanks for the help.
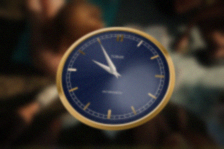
**9:55**
